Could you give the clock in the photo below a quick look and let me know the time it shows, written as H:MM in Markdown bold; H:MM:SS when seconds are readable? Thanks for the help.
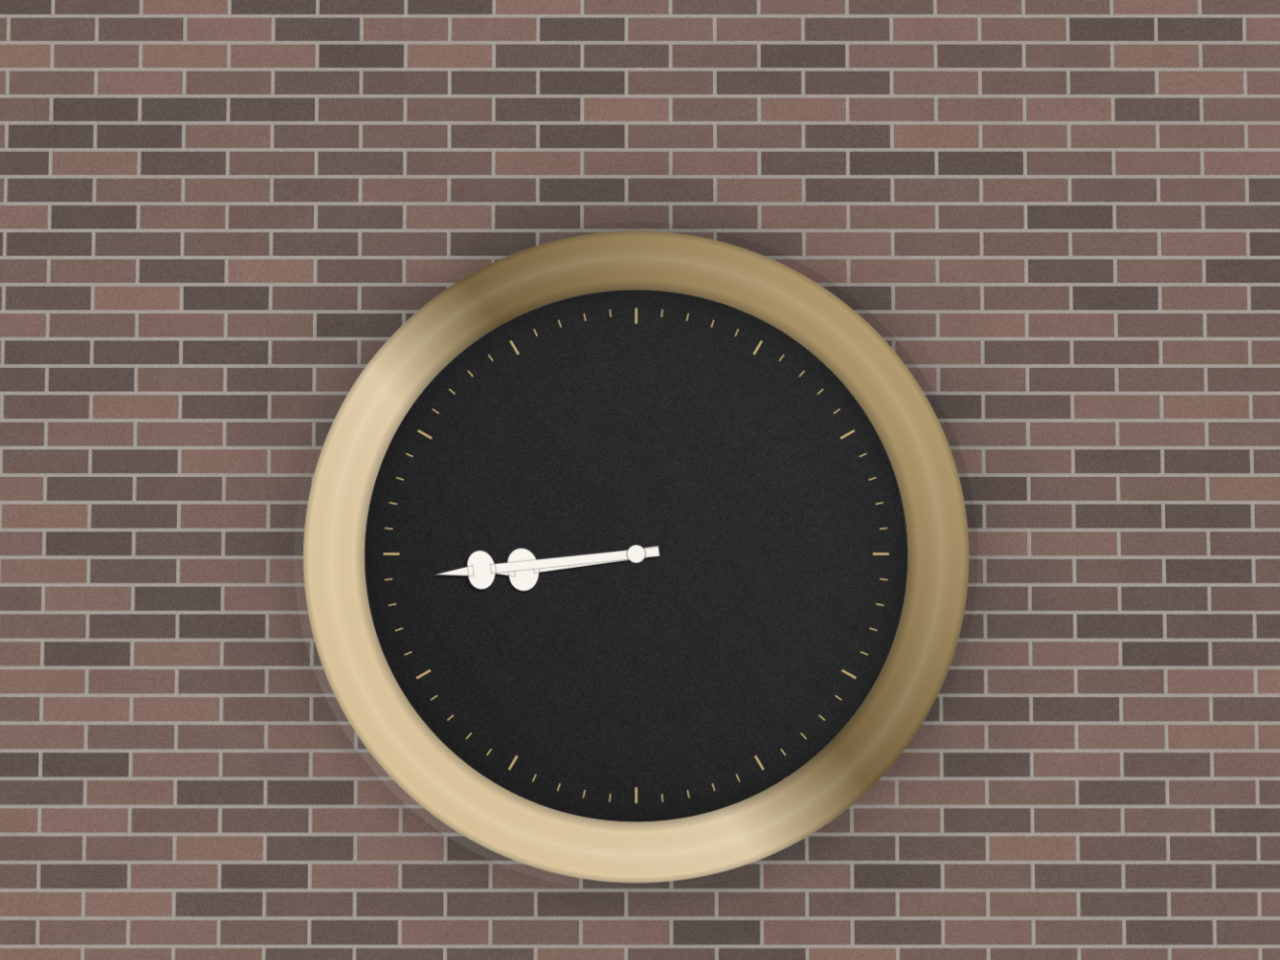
**8:44**
